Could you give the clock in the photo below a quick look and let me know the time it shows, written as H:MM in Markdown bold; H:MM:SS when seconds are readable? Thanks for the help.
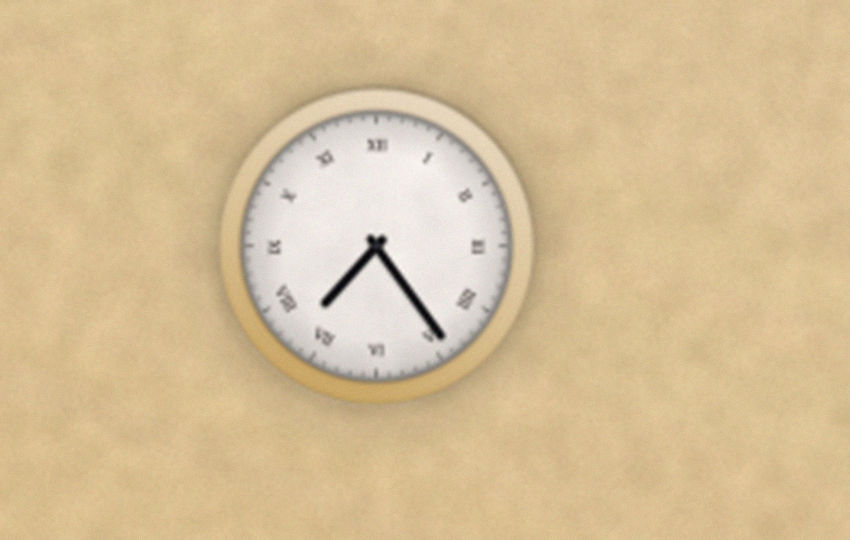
**7:24**
